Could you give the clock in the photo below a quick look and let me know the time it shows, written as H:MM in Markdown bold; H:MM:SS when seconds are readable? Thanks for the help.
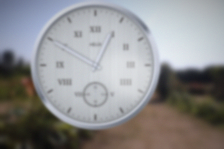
**12:50**
